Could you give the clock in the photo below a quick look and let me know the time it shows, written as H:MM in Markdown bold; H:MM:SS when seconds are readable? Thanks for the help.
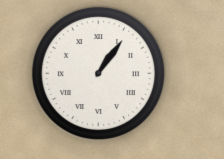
**1:06**
